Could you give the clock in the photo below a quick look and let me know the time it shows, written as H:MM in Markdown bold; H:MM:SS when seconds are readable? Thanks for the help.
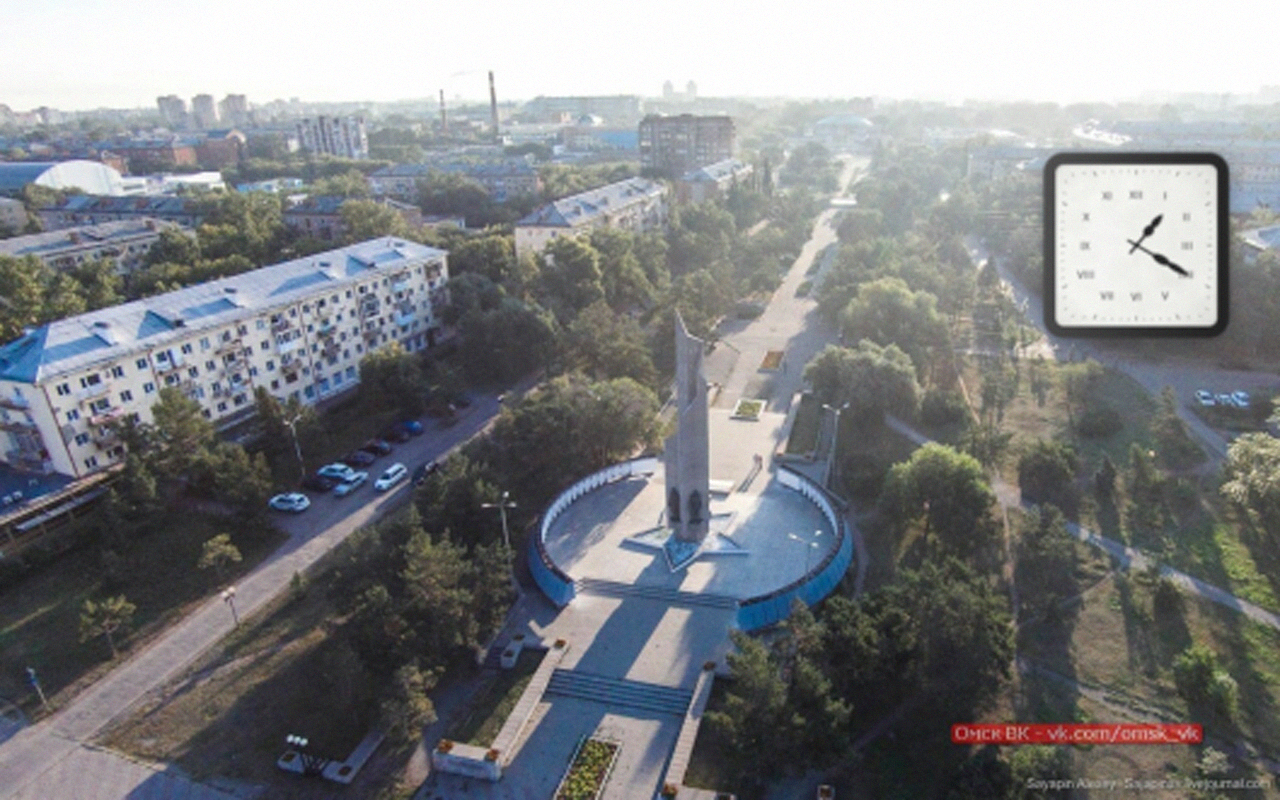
**1:20**
